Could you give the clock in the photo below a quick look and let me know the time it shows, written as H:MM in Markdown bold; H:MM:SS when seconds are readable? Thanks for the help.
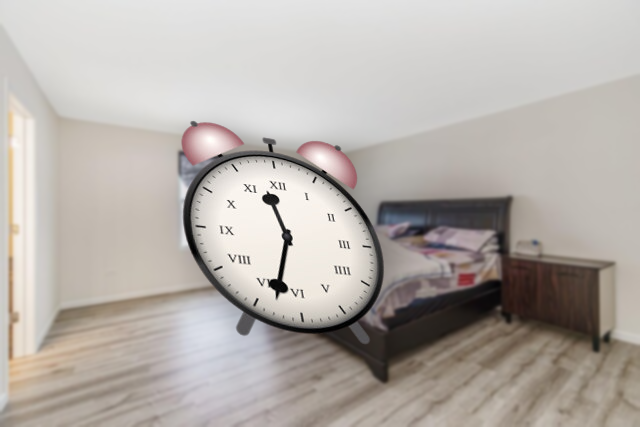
**11:33**
